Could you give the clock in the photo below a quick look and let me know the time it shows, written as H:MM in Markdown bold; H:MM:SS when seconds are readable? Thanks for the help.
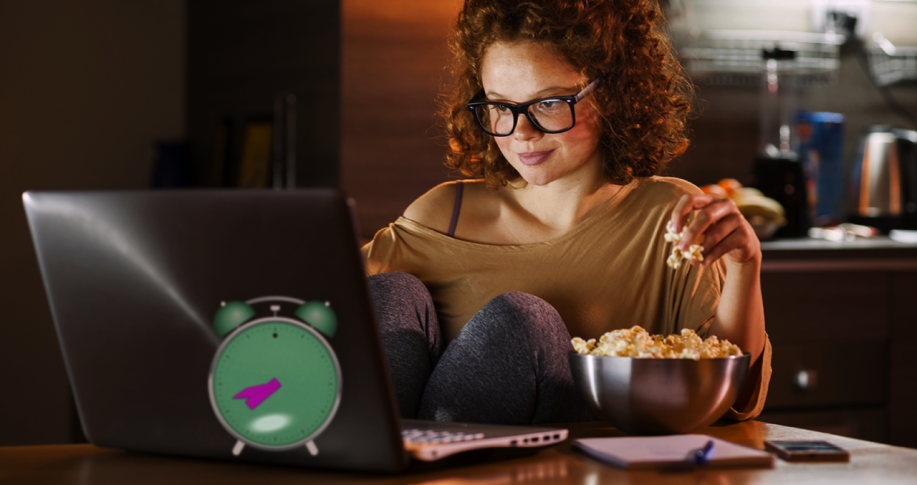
**7:42**
